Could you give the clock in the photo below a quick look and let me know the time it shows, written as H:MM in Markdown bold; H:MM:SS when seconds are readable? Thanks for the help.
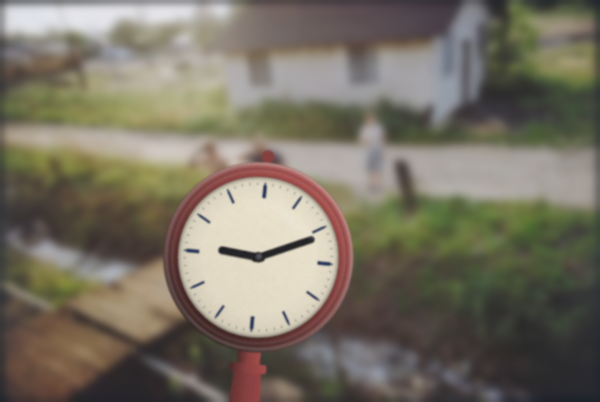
**9:11**
